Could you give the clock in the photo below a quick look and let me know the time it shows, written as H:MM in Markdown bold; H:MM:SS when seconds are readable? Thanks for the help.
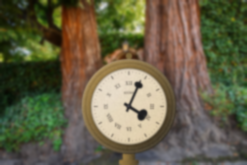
**4:04**
